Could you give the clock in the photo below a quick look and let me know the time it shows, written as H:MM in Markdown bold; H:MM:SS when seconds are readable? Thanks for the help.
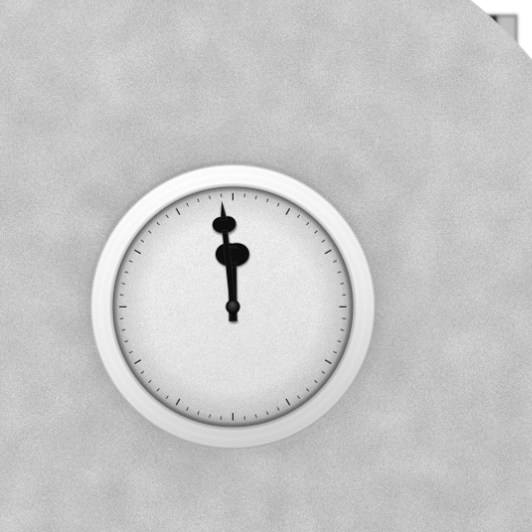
**11:59**
